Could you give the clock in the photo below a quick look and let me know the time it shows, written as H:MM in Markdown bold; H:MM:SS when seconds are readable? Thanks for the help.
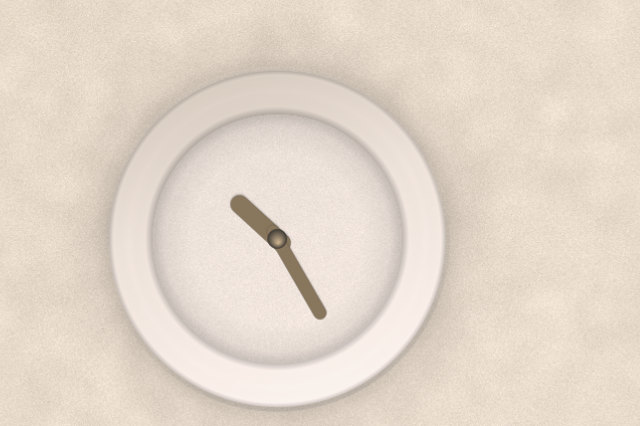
**10:25**
